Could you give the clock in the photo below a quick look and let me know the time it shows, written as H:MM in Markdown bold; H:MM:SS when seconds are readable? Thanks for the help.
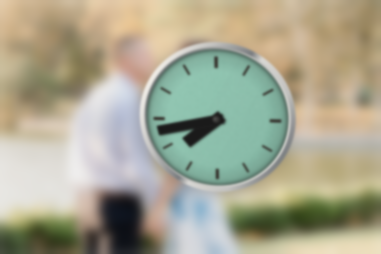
**7:43**
